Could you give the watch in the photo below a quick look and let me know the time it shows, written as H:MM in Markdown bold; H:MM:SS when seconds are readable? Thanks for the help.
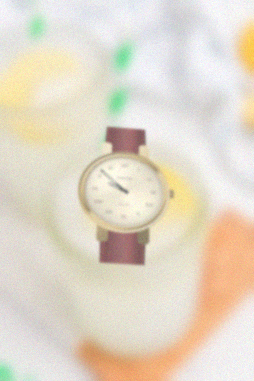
**9:52**
